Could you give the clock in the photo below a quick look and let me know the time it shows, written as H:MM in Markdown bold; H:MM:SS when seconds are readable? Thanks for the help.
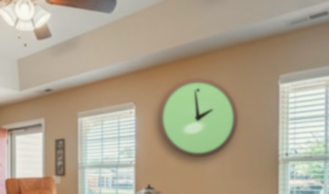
**1:59**
